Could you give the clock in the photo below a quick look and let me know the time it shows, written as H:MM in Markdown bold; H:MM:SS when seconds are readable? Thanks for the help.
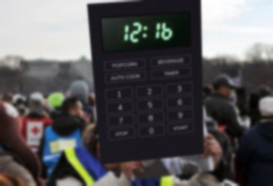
**12:16**
